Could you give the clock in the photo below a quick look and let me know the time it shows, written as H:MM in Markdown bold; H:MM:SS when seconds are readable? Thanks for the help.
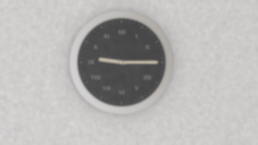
**9:15**
